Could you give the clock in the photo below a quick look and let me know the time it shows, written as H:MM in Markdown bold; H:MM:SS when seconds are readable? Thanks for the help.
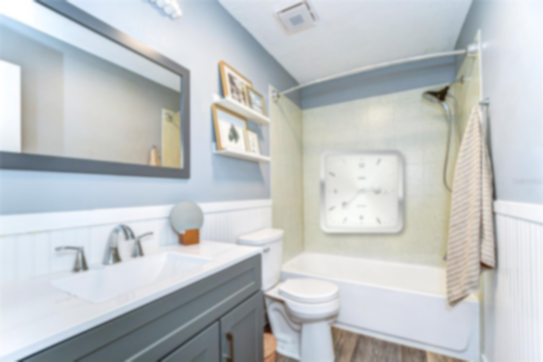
**2:38**
